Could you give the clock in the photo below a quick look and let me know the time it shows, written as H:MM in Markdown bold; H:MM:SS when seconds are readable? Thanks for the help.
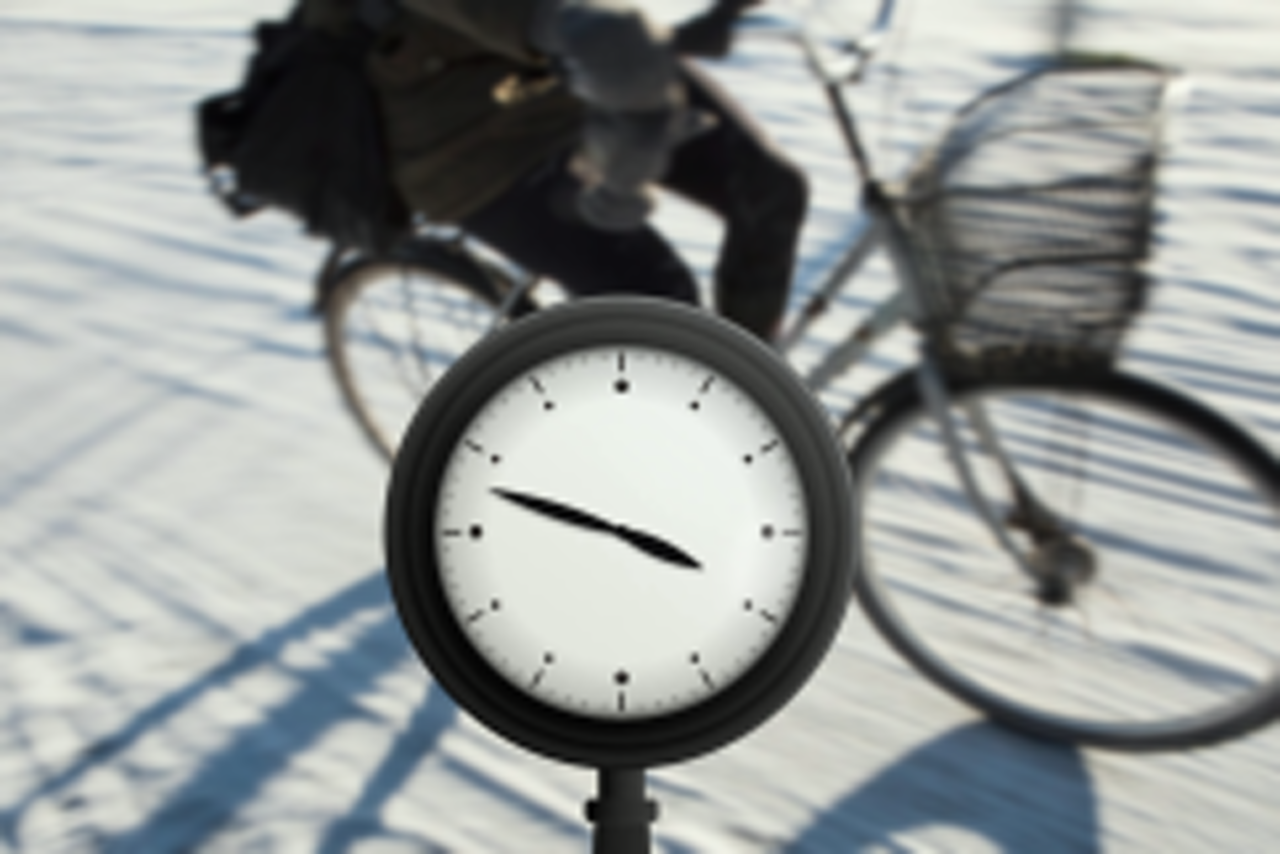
**3:48**
